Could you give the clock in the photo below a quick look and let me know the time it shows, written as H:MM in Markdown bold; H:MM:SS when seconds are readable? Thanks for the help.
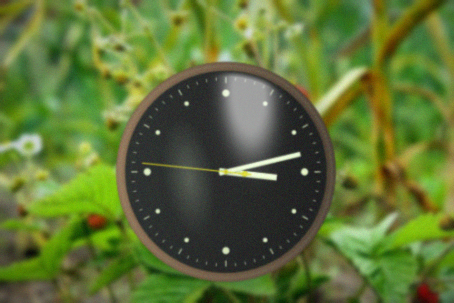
**3:12:46**
